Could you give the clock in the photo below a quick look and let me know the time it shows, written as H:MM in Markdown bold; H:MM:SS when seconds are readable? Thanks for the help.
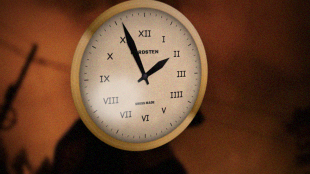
**1:56**
